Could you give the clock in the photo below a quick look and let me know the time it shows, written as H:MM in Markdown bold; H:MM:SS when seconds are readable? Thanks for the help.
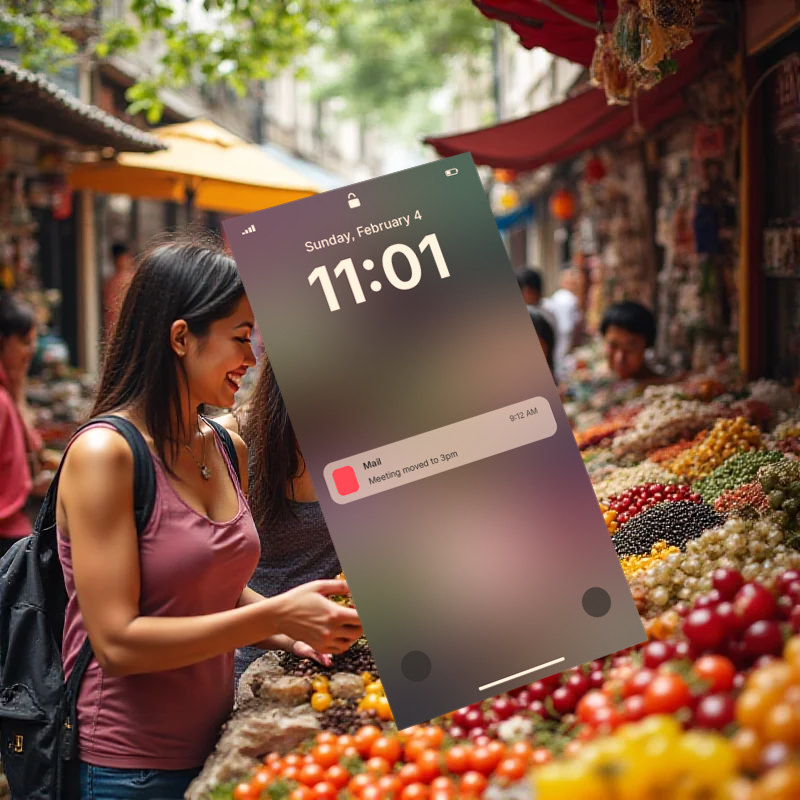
**11:01**
